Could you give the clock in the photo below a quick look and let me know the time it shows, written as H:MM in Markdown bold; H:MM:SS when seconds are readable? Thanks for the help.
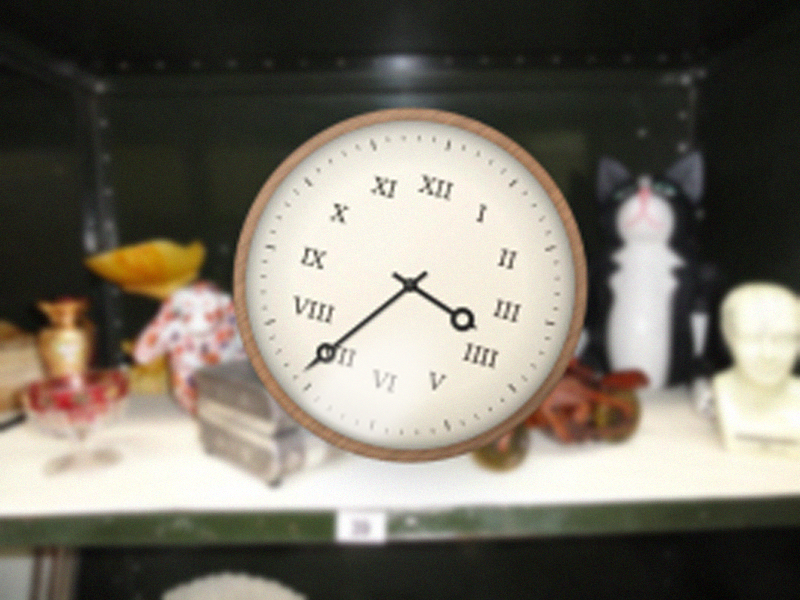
**3:36**
